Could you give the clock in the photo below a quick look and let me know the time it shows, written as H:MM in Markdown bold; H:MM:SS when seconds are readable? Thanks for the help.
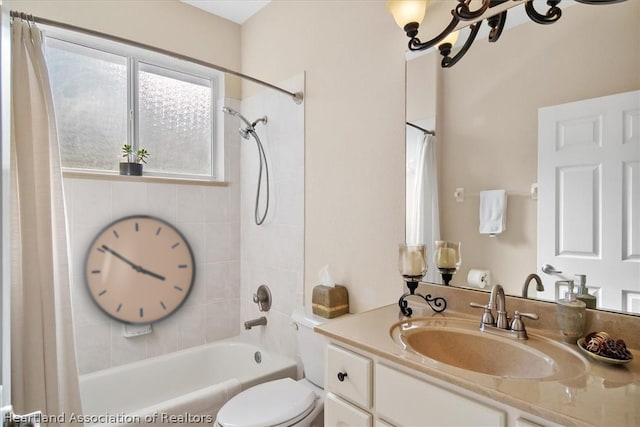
**3:51**
